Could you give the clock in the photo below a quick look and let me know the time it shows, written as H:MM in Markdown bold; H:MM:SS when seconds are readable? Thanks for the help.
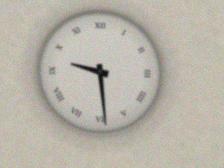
**9:29**
